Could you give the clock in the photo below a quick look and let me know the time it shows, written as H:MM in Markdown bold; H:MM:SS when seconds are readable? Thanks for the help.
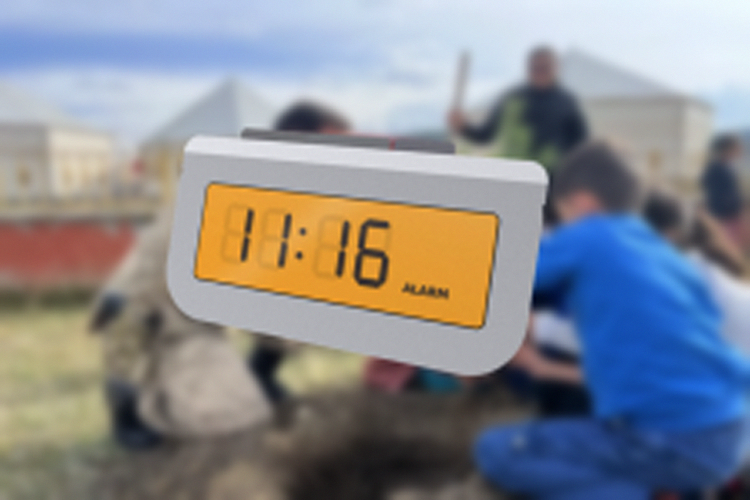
**11:16**
